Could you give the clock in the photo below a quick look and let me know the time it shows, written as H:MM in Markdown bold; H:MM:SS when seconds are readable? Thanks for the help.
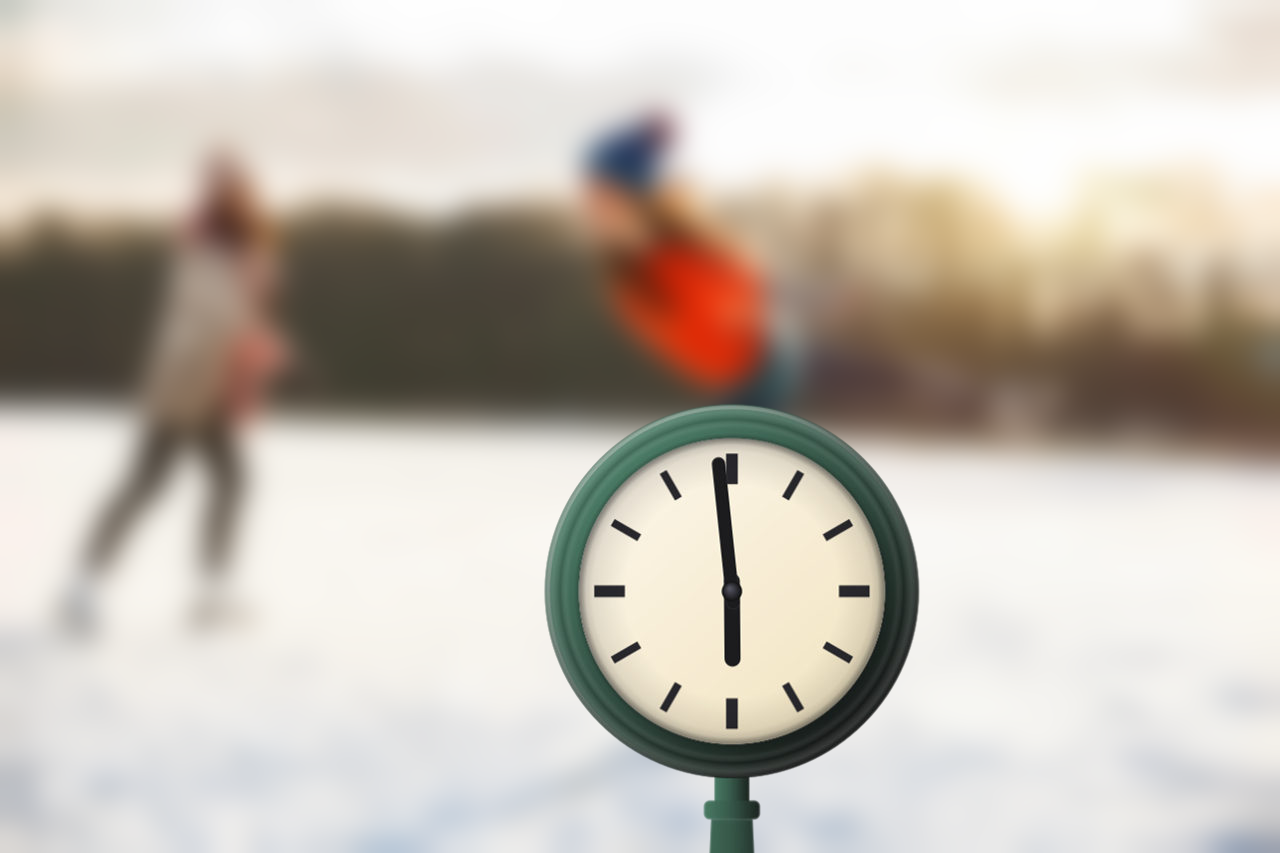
**5:59**
